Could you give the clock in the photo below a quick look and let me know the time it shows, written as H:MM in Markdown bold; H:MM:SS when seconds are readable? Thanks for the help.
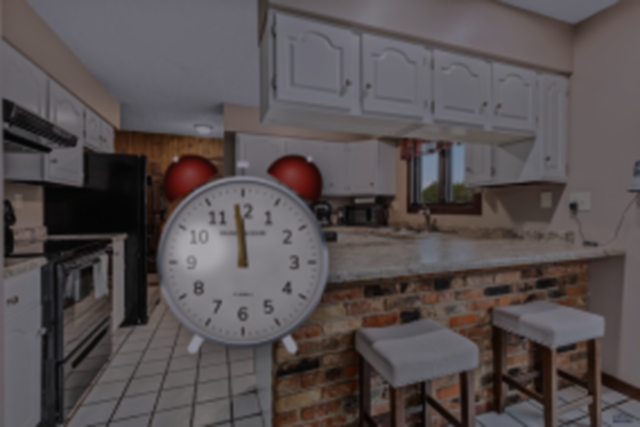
**11:59**
